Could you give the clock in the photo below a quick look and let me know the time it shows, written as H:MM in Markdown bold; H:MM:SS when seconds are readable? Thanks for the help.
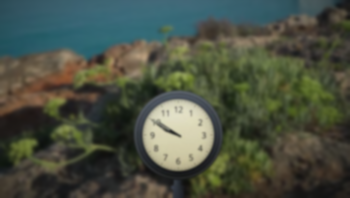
**9:50**
